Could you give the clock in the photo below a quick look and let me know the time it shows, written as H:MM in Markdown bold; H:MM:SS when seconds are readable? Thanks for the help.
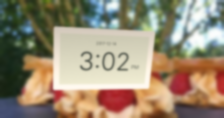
**3:02**
